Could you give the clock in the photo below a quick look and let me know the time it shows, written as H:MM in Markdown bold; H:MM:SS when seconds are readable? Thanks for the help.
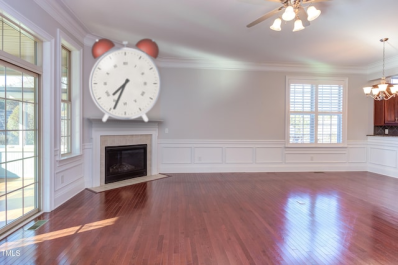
**7:34**
